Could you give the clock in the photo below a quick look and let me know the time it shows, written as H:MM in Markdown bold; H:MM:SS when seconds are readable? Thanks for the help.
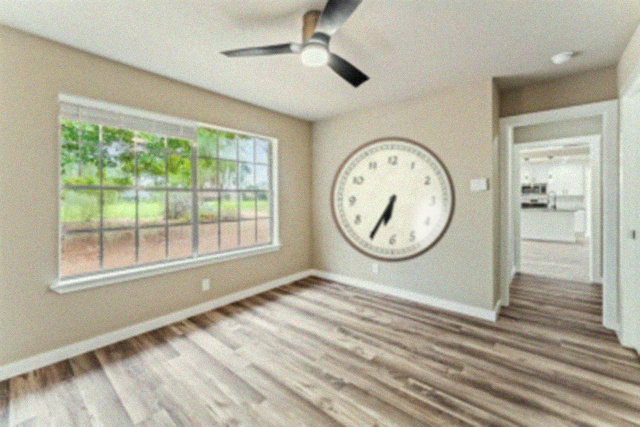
**6:35**
